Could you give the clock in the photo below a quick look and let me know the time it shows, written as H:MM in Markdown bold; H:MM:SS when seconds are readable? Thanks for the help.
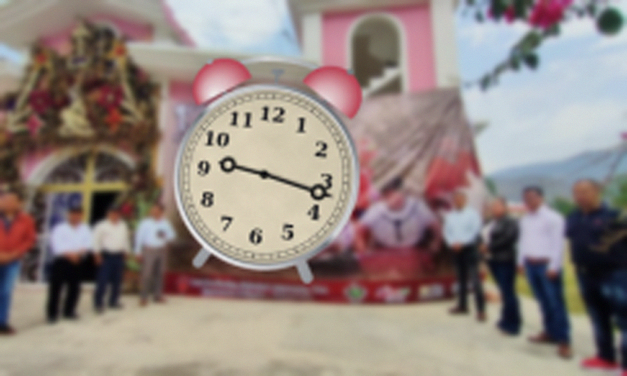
**9:17**
